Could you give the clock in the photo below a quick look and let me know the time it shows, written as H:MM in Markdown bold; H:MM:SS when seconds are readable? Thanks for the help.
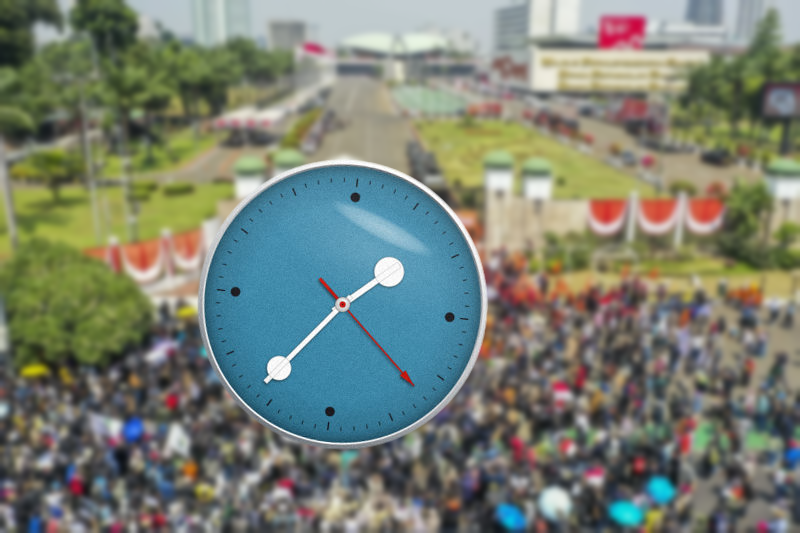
**1:36:22**
